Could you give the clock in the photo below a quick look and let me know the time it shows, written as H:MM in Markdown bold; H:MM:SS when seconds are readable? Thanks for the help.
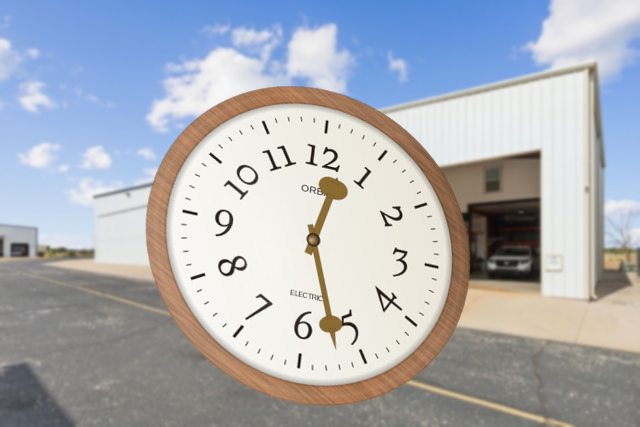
**12:27**
